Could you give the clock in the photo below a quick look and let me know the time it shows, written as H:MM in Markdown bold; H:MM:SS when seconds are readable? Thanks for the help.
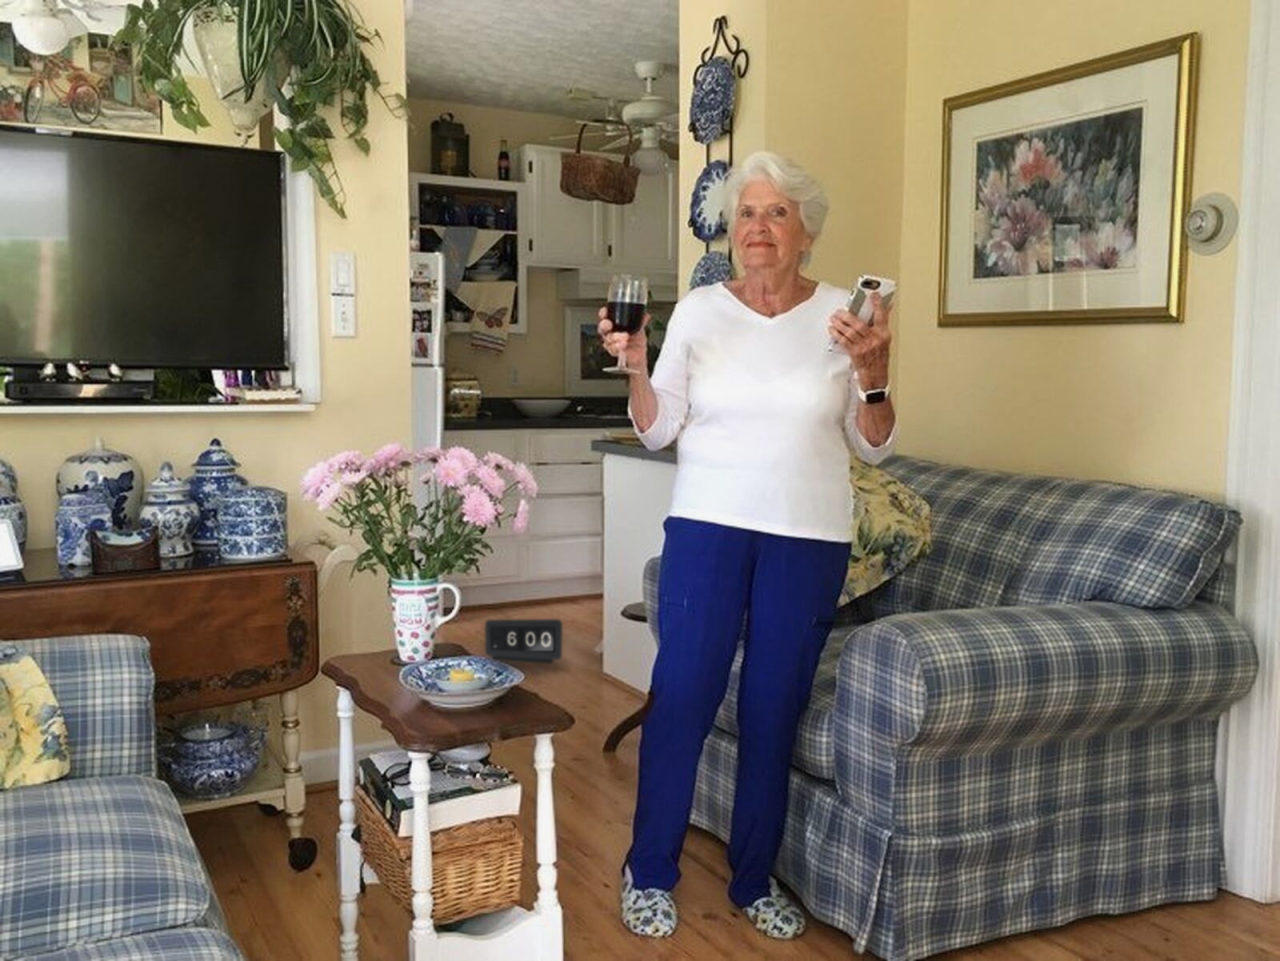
**6:00**
